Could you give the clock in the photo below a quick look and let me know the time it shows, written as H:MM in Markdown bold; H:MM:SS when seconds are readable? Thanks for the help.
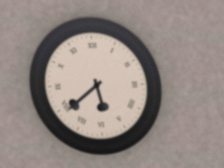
**5:39**
